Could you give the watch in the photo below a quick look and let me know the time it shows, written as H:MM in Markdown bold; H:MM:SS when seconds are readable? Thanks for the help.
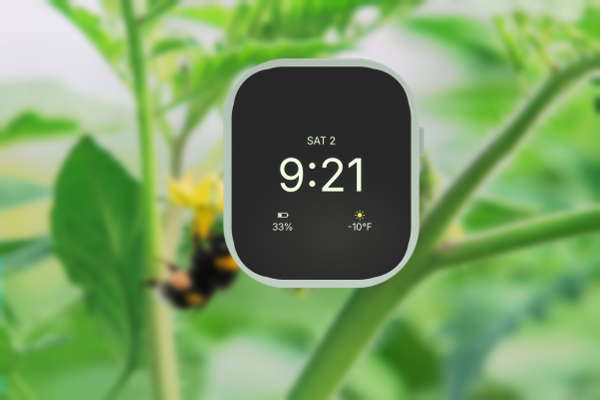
**9:21**
